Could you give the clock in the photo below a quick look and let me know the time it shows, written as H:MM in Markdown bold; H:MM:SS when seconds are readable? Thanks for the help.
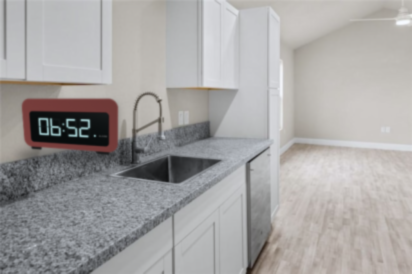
**6:52**
